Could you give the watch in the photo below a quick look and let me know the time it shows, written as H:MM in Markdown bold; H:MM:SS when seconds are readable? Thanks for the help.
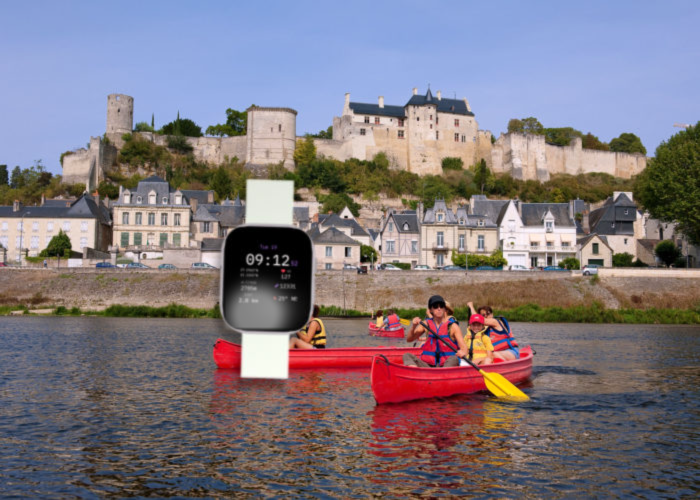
**9:12**
